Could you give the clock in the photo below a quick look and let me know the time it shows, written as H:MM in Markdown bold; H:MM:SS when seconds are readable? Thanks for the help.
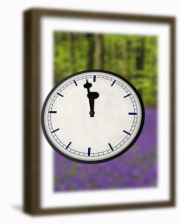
**11:58**
